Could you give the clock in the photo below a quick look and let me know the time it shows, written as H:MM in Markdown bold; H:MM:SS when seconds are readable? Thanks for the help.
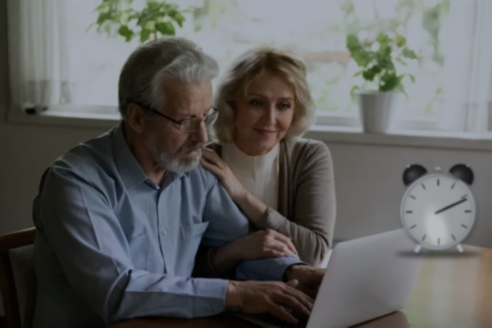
**2:11**
